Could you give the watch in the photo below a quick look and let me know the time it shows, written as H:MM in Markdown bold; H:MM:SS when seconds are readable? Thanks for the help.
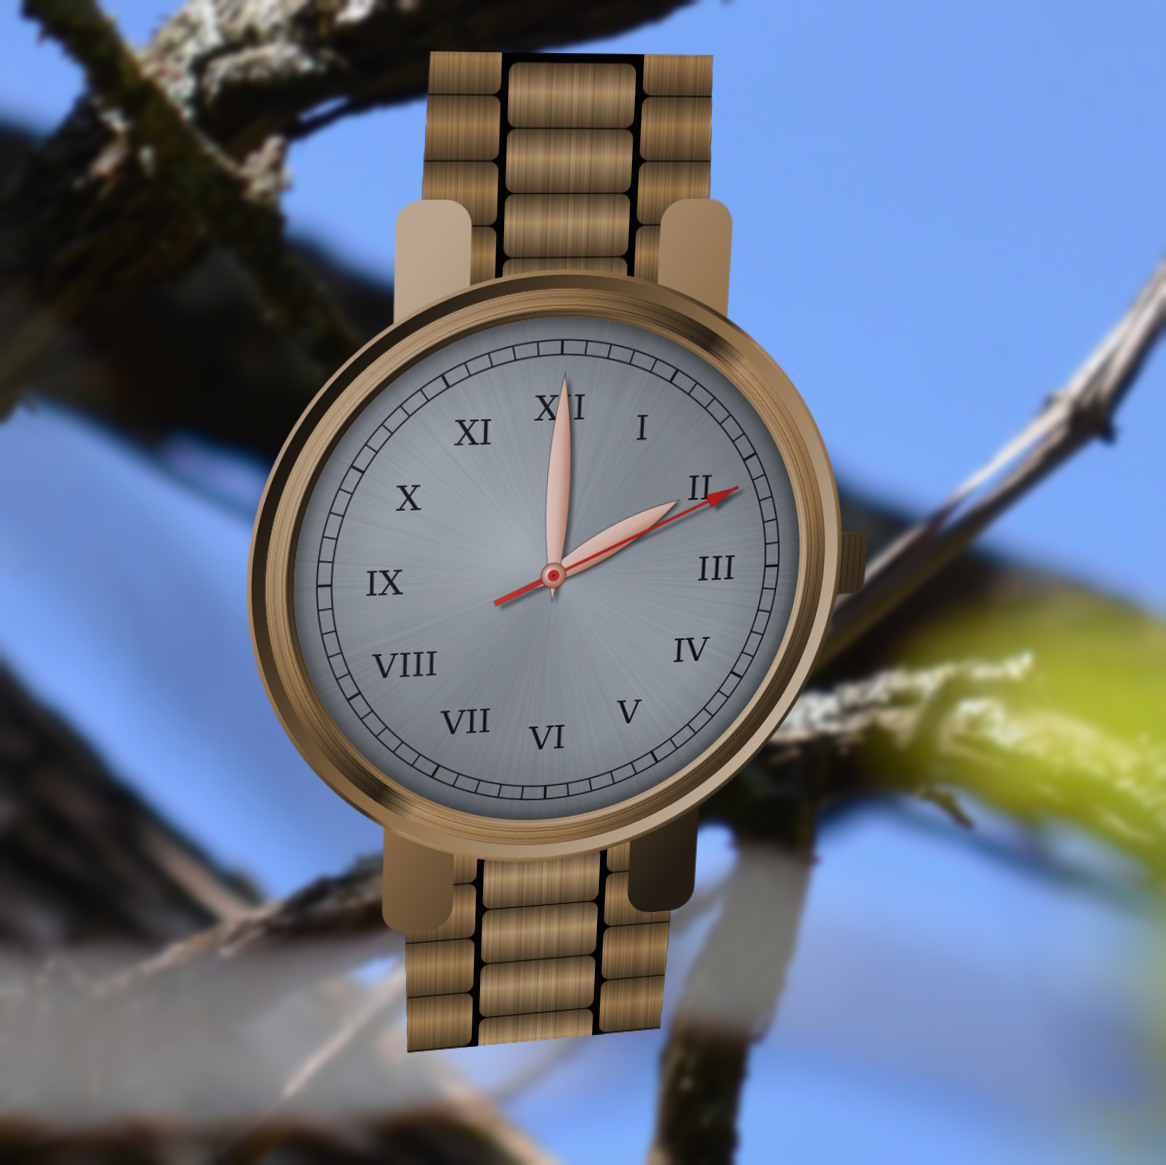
**2:00:11**
